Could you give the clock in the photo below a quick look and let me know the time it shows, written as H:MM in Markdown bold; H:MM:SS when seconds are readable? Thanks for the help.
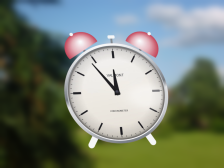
**11:54**
